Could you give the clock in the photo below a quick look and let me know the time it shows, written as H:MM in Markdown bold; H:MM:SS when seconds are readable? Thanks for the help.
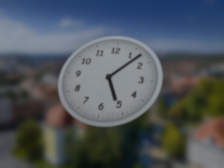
**5:07**
